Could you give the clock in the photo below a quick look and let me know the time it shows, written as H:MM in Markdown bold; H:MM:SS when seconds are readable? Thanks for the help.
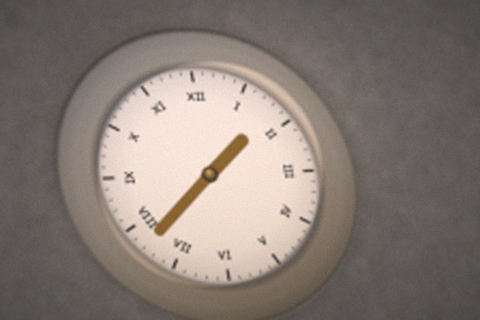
**1:38**
